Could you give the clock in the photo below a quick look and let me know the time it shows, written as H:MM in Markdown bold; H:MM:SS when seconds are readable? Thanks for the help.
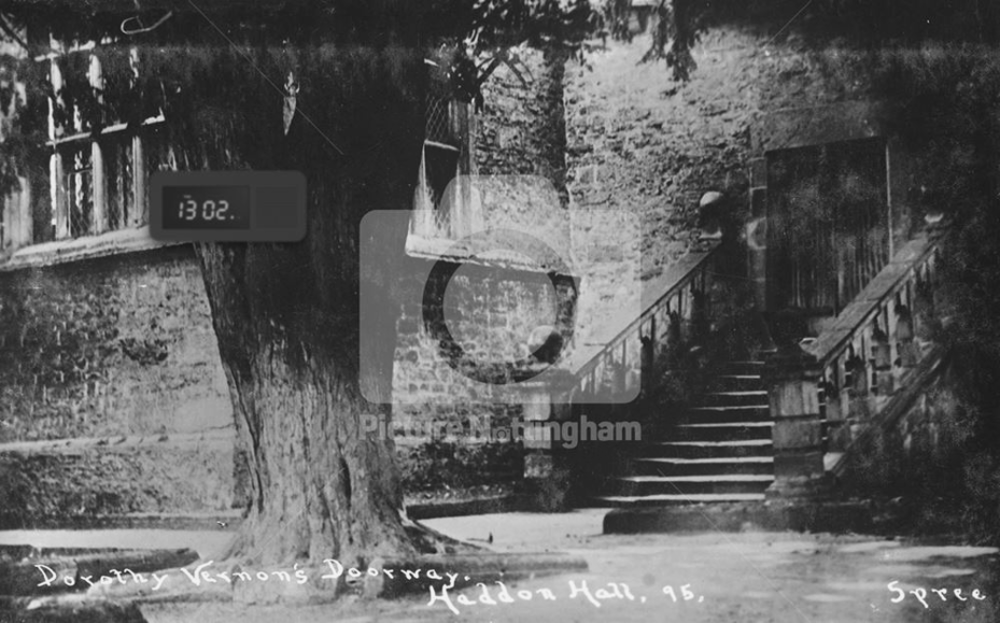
**13:02**
